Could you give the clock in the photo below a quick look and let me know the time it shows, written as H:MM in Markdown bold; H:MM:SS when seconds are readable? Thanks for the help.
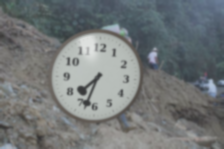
**7:33**
